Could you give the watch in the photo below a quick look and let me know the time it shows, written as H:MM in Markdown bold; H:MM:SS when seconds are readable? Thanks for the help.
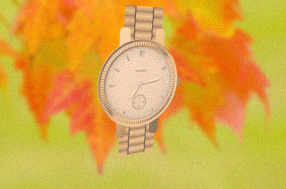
**7:13**
